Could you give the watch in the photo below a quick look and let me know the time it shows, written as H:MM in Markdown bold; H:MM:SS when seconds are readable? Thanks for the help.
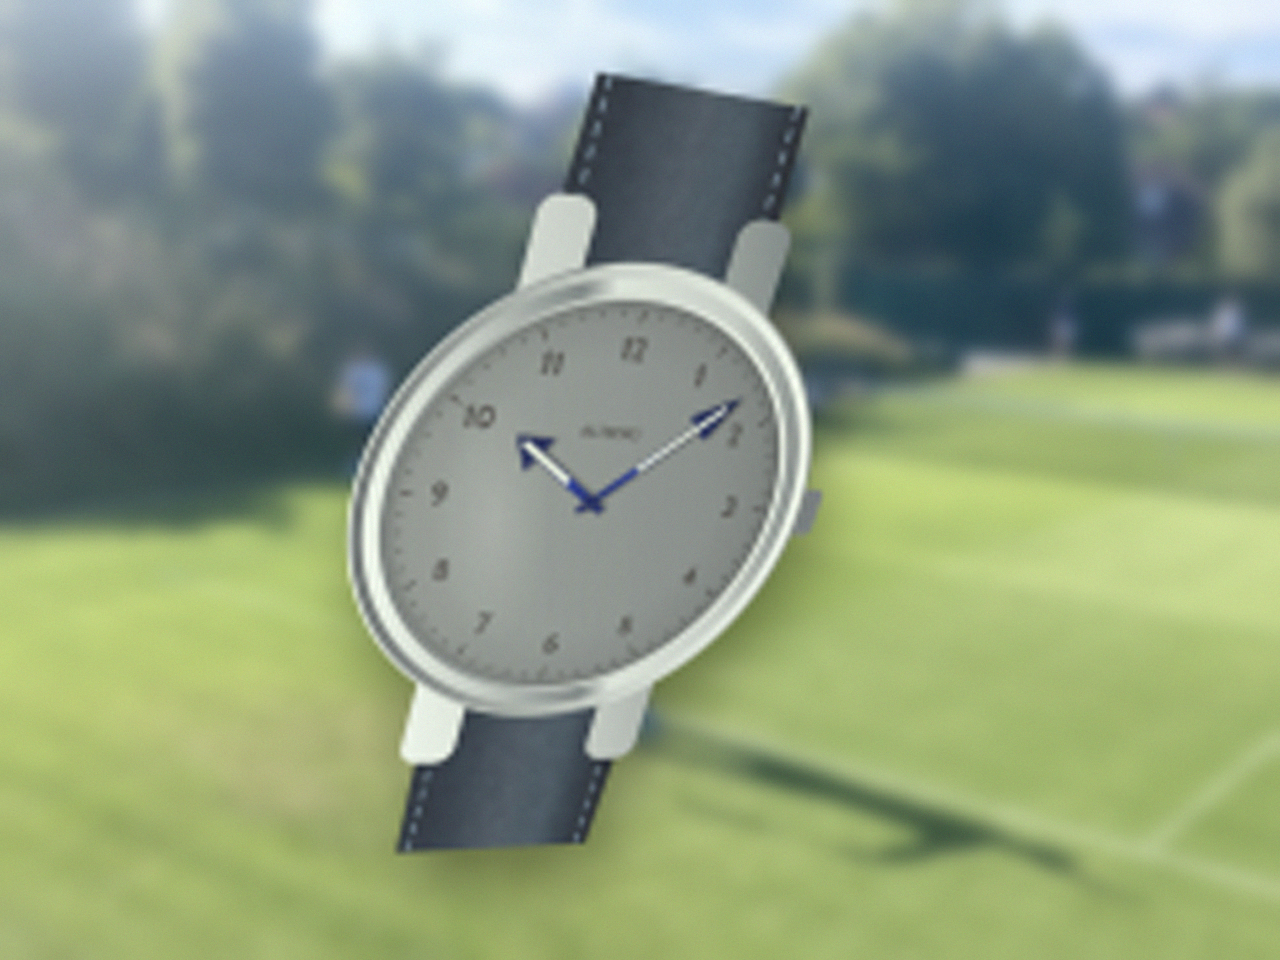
**10:08**
